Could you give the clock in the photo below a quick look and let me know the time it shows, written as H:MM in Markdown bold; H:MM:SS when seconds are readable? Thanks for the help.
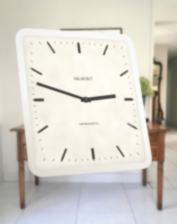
**2:48**
